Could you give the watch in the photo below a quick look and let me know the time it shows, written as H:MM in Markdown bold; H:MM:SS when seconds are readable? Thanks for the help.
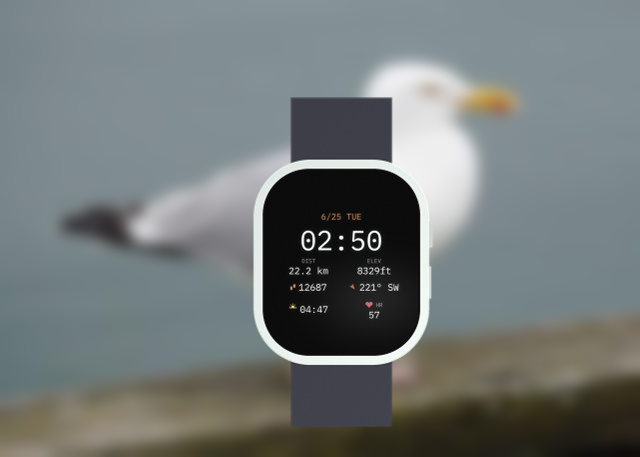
**2:50**
